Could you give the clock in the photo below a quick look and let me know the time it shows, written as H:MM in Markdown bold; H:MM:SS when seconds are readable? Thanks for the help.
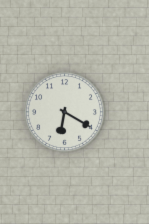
**6:20**
